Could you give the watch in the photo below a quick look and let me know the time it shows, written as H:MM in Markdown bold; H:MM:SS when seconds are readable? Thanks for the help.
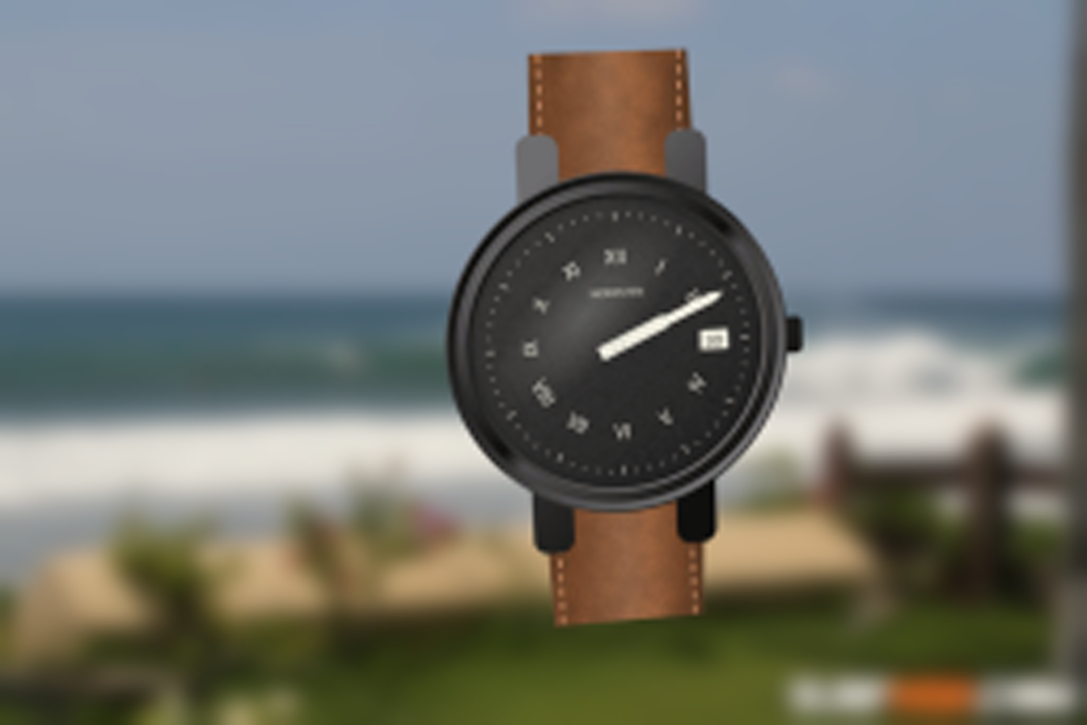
**2:11**
